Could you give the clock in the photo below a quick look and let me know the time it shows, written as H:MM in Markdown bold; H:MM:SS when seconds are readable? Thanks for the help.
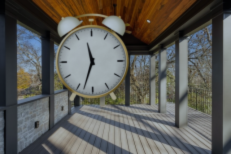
**11:33**
